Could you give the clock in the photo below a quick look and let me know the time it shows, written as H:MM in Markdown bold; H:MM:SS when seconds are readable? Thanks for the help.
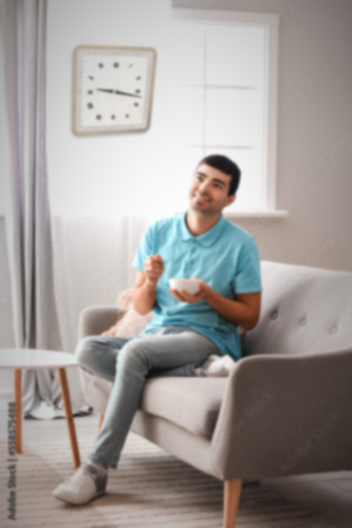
**9:17**
